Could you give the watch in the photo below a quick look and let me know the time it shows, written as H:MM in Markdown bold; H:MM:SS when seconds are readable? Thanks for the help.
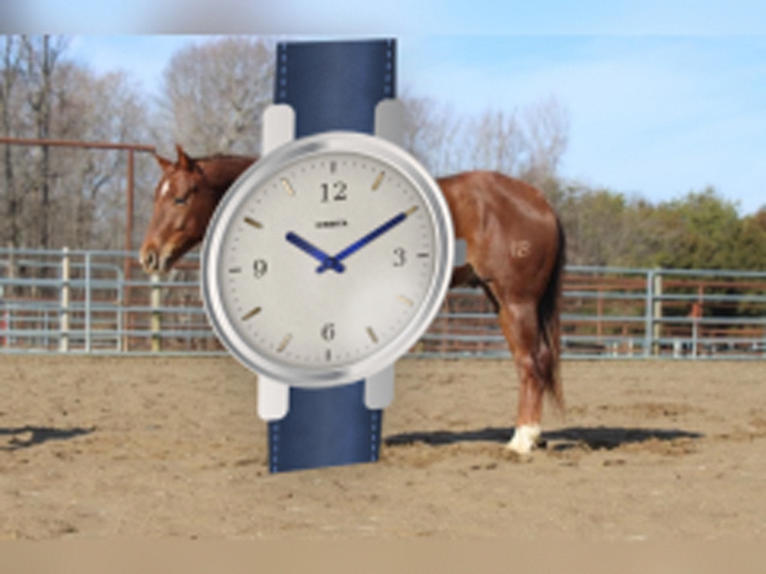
**10:10**
